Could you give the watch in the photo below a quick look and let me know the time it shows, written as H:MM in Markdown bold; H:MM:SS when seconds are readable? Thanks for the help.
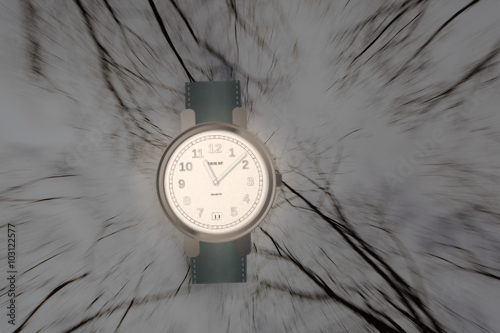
**11:08**
